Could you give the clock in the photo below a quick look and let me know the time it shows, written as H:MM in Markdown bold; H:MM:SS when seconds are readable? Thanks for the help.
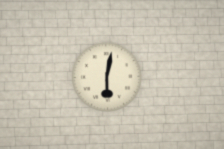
**6:02**
